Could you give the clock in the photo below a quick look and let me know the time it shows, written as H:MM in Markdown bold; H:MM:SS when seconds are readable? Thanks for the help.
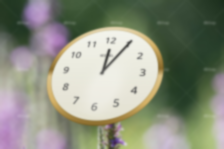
**12:05**
